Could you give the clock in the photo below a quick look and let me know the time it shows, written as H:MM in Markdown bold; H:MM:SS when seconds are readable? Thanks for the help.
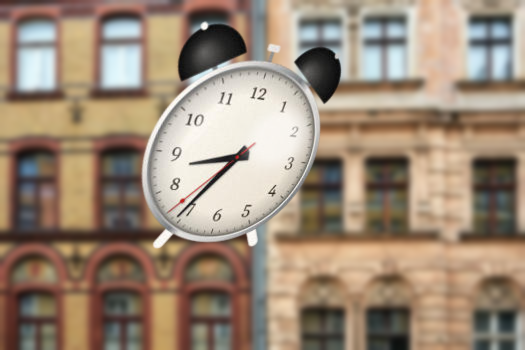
**8:35:37**
